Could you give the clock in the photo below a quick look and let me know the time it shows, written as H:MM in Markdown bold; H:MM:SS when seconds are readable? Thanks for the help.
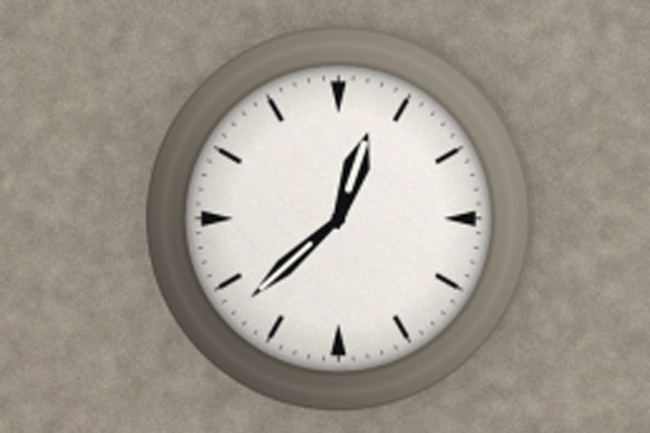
**12:38**
